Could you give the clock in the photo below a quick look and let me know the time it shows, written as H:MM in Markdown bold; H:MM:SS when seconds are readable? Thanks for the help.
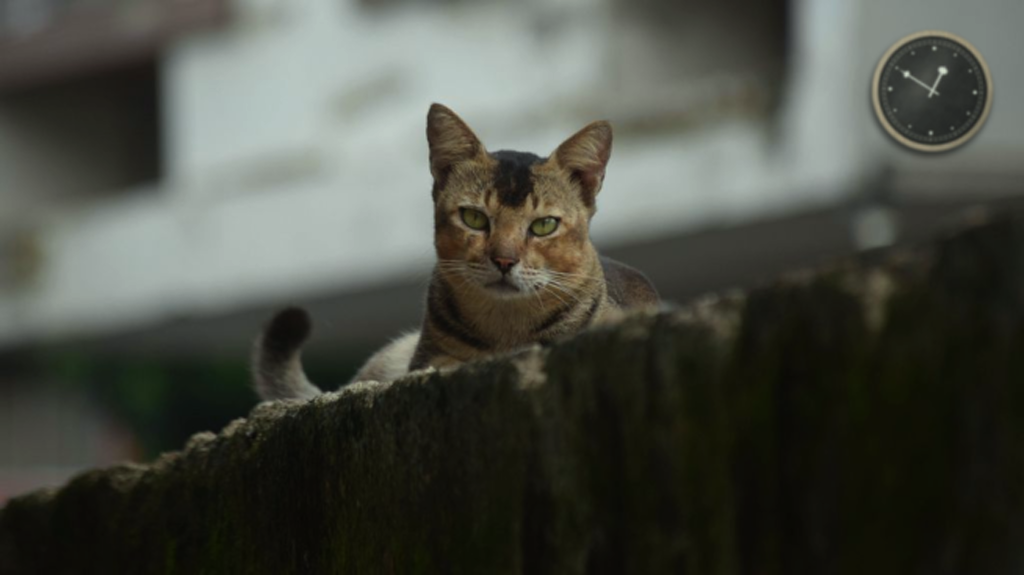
**12:50**
